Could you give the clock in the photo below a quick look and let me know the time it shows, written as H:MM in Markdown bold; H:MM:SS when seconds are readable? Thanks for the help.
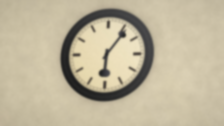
**6:06**
